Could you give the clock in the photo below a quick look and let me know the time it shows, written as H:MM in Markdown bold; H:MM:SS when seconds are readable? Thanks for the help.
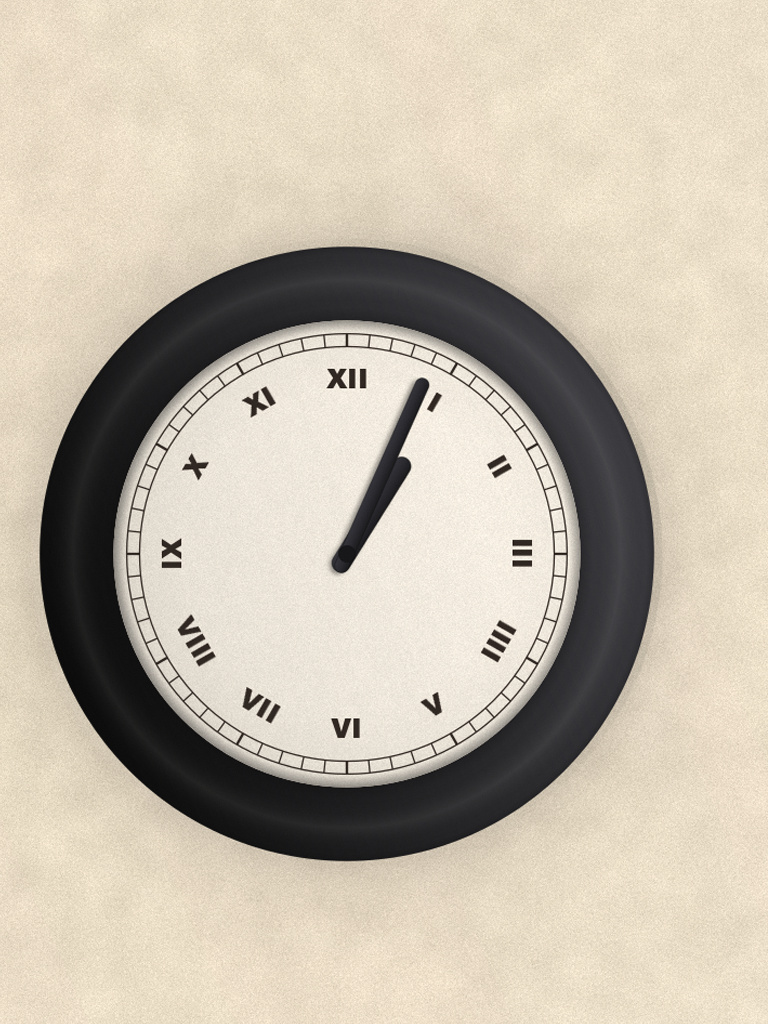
**1:04**
